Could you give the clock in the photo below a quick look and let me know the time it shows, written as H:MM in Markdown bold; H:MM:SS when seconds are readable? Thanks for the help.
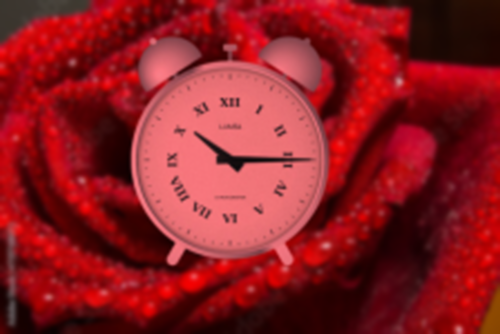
**10:15**
